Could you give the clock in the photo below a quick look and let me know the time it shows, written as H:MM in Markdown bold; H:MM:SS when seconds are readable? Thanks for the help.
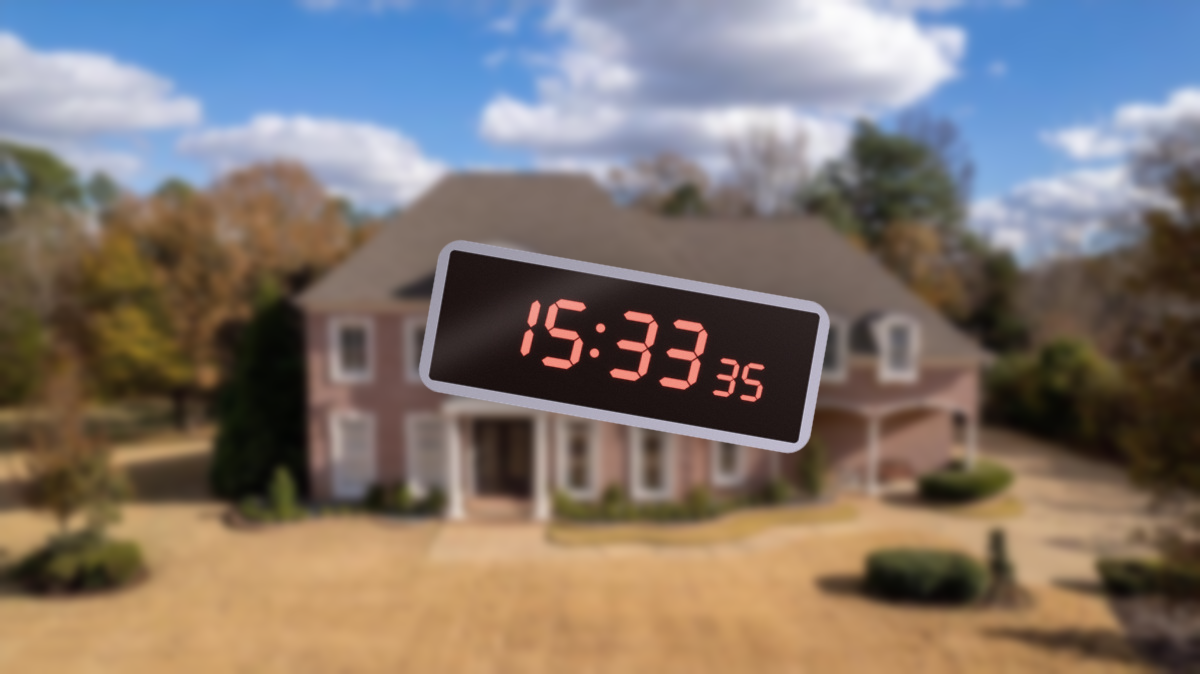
**15:33:35**
